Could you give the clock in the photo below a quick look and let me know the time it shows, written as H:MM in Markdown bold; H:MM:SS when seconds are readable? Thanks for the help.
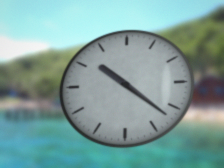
**10:22**
